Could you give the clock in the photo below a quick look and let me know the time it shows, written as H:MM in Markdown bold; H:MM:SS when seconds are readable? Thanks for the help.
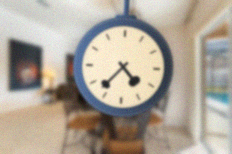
**4:37**
